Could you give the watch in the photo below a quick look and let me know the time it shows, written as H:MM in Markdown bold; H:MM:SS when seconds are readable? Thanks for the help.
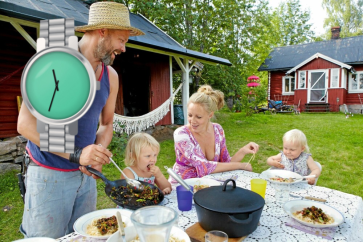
**11:33**
